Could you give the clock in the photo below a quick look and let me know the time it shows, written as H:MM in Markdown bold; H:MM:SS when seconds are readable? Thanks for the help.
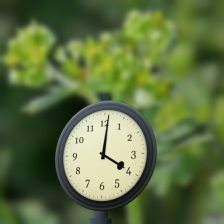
**4:01**
